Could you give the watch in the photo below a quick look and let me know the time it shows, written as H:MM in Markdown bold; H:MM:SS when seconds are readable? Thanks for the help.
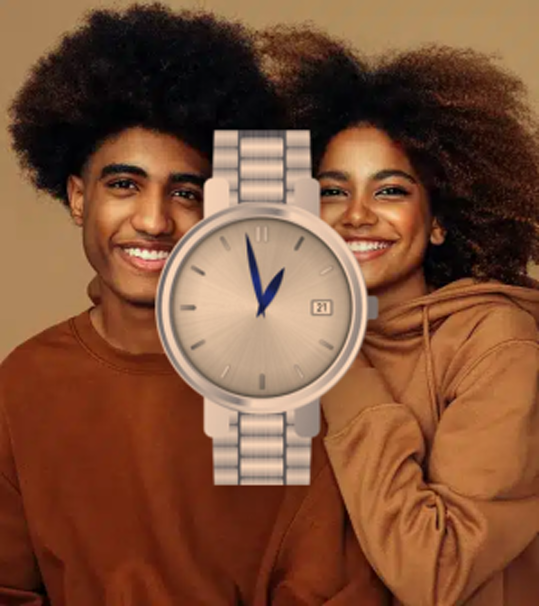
**12:58**
